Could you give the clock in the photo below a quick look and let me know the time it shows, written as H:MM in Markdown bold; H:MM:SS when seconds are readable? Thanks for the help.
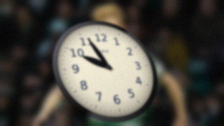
**9:56**
